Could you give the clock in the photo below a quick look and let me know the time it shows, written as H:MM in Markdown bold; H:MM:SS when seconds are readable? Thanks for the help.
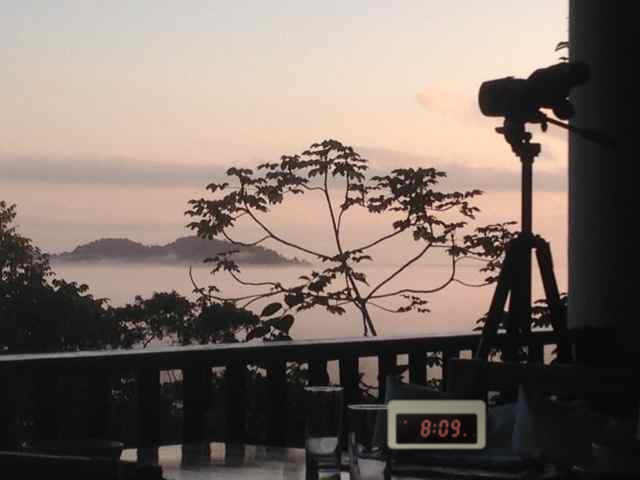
**8:09**
